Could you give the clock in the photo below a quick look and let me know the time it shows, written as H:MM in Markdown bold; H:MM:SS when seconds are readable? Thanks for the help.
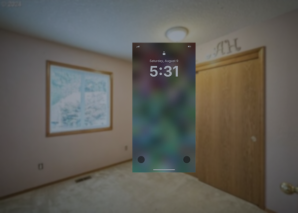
**5:31**
